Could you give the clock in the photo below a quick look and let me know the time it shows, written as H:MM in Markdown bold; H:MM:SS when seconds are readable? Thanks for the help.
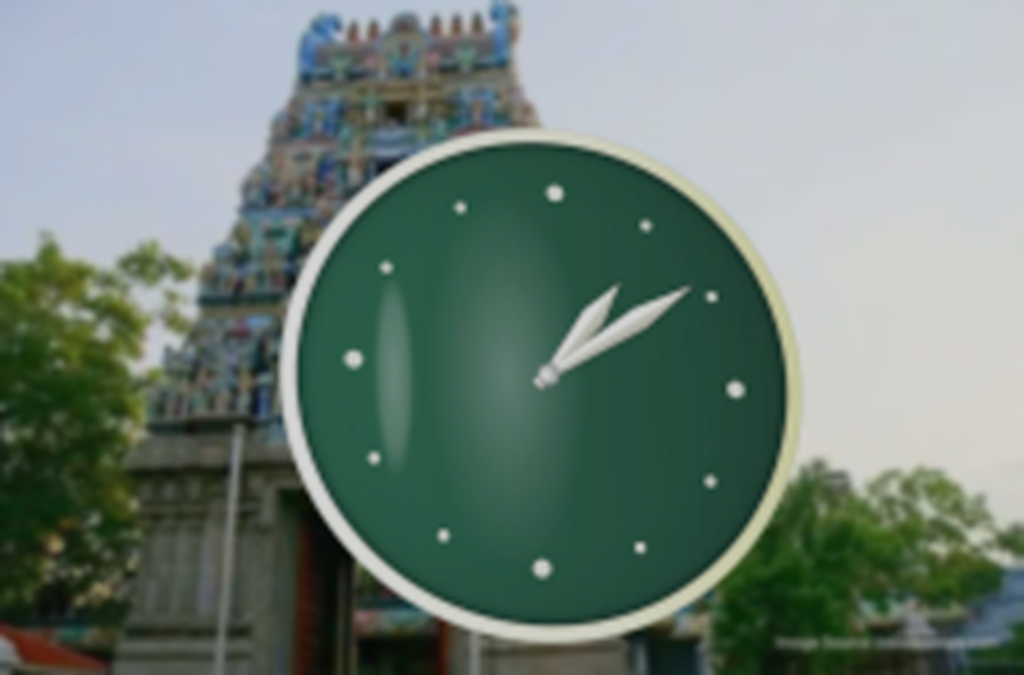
**1:09**
